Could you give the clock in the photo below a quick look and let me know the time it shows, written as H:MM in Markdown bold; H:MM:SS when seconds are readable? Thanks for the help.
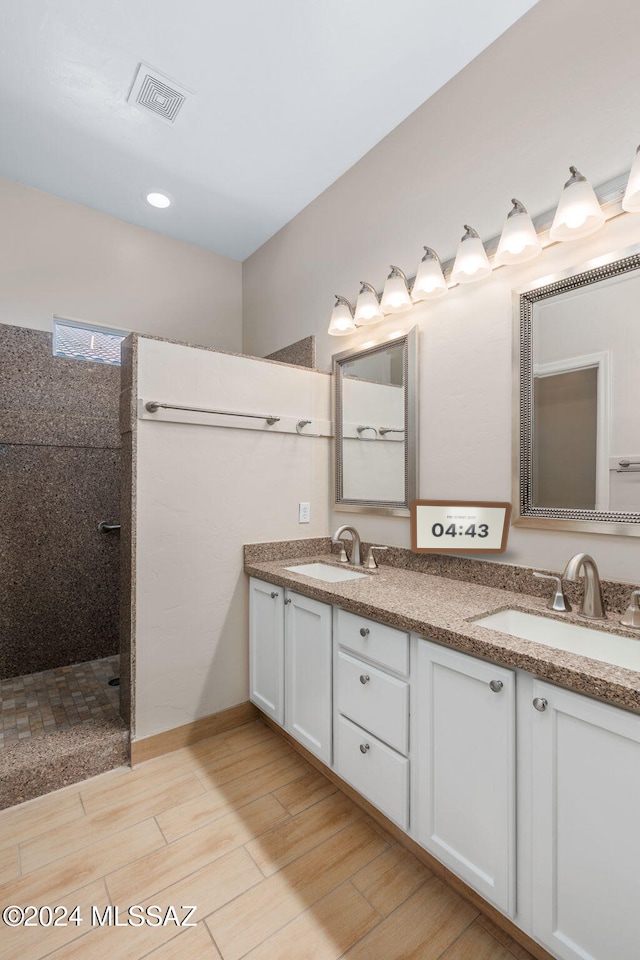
**4:43**
